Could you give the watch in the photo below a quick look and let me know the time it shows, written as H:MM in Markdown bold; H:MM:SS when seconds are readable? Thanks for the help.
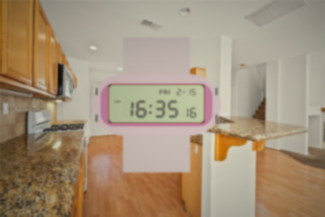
**16:35:16**
